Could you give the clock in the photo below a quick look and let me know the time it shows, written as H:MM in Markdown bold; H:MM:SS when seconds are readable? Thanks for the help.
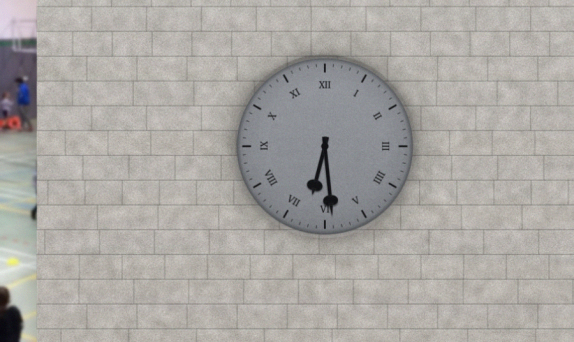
**6:29**
